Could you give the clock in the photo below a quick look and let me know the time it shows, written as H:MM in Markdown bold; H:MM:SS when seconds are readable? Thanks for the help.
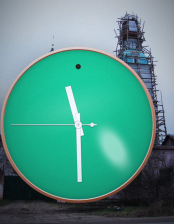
**11:29:45**
